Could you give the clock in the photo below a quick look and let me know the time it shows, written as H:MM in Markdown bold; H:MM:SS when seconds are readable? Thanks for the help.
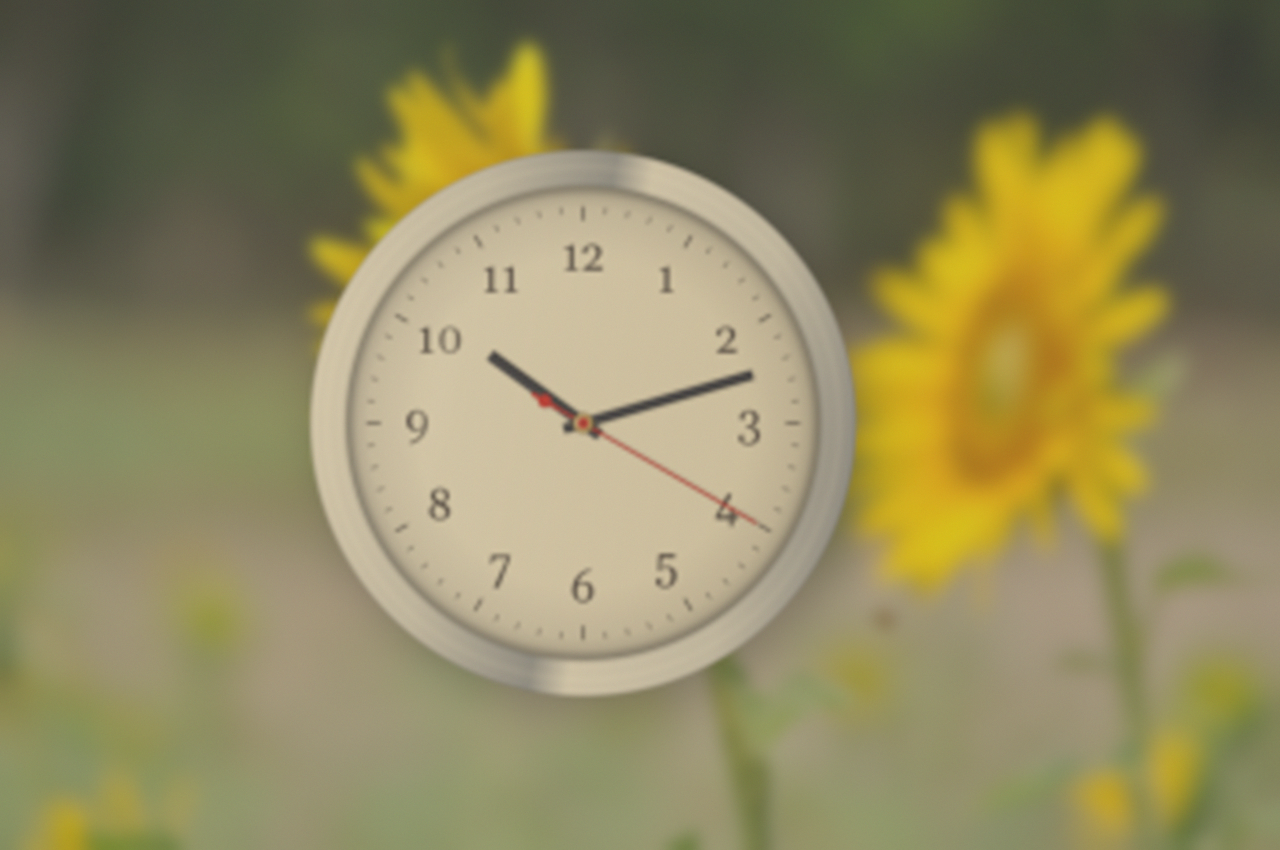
**10:12:20**
